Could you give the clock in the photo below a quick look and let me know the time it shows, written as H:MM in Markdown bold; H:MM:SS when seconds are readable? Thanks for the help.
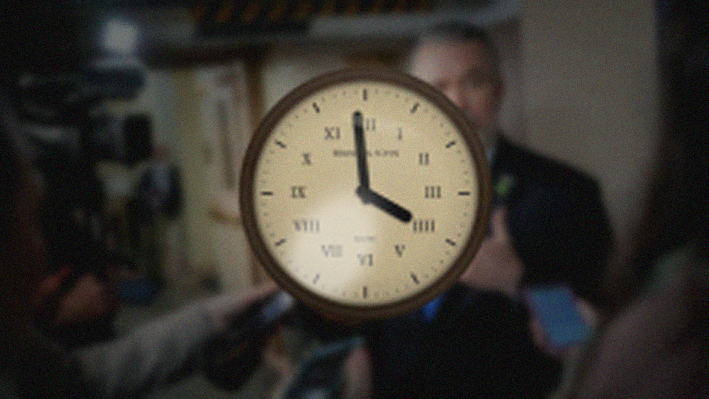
**3:59**
